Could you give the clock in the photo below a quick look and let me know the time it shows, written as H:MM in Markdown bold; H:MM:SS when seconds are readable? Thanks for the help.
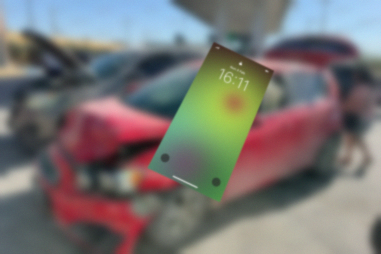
**16:11**
